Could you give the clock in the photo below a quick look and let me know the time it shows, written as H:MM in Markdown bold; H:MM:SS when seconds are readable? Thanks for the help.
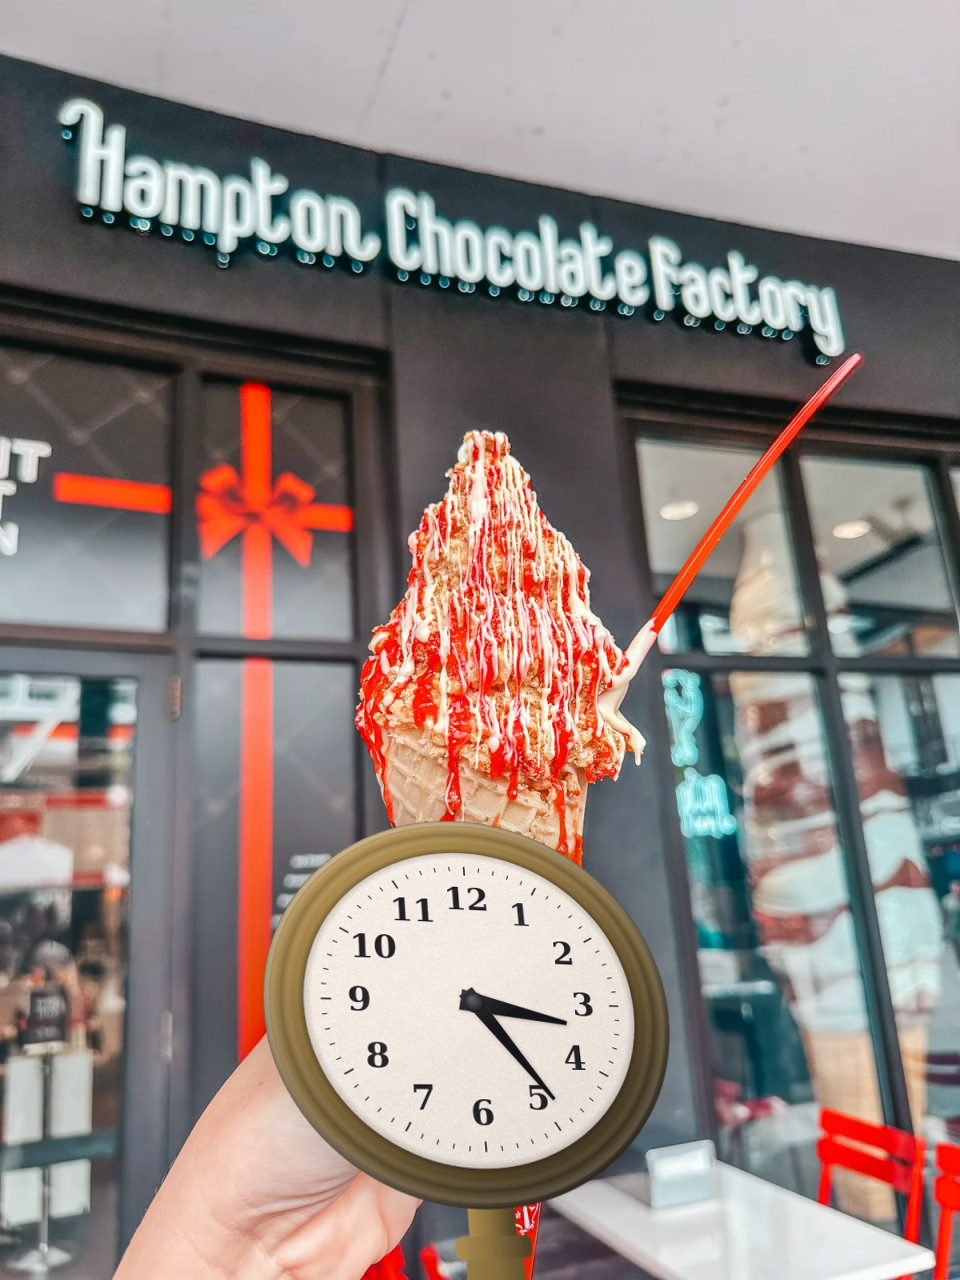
**3:24**
